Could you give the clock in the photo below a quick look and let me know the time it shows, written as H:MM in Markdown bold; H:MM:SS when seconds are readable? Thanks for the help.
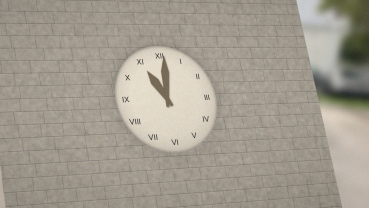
**11:01**
